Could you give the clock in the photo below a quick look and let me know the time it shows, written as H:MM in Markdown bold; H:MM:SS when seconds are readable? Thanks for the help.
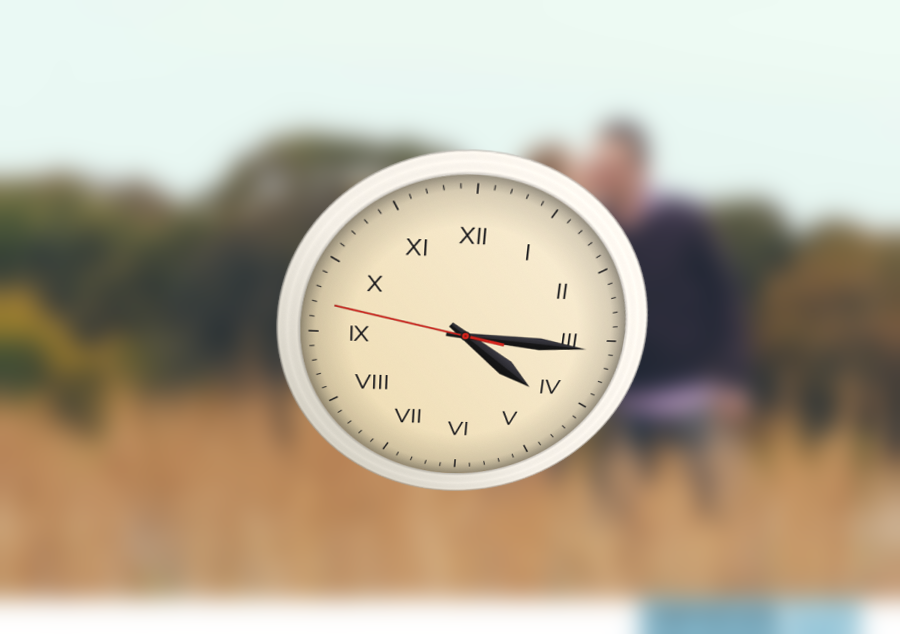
**4:15:47**
